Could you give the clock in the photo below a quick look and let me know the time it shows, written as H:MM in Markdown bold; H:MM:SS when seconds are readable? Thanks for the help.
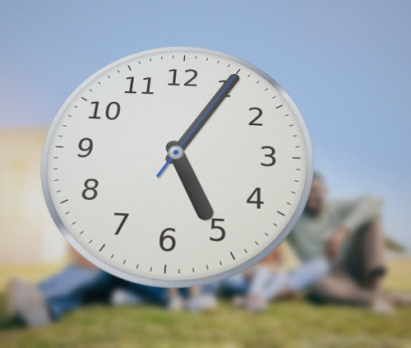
**5:05:05**
